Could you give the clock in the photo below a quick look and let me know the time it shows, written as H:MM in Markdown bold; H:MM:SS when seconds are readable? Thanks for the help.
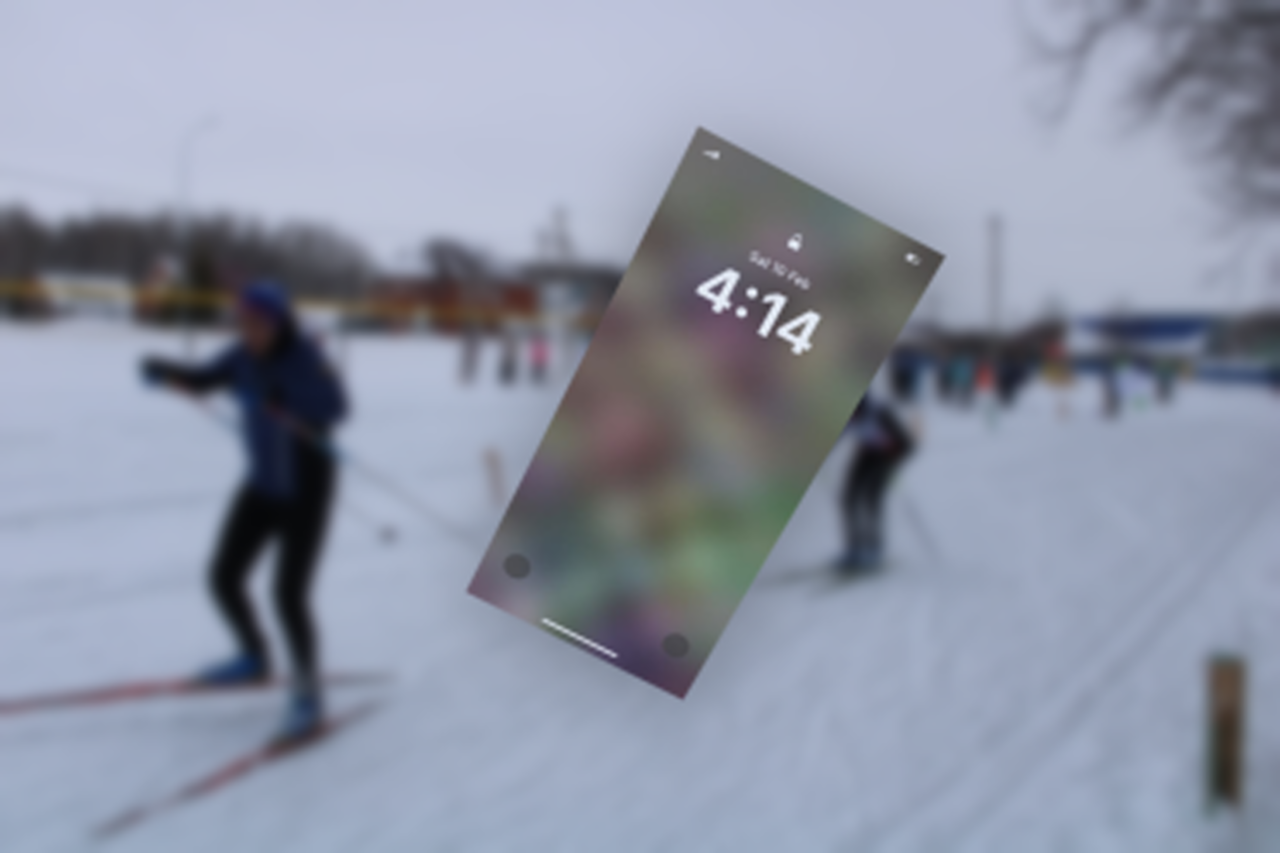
**4:14**
